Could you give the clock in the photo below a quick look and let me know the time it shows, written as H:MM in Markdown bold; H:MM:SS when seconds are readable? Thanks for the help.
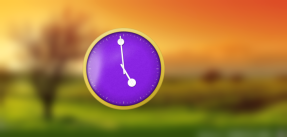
**4:59**
